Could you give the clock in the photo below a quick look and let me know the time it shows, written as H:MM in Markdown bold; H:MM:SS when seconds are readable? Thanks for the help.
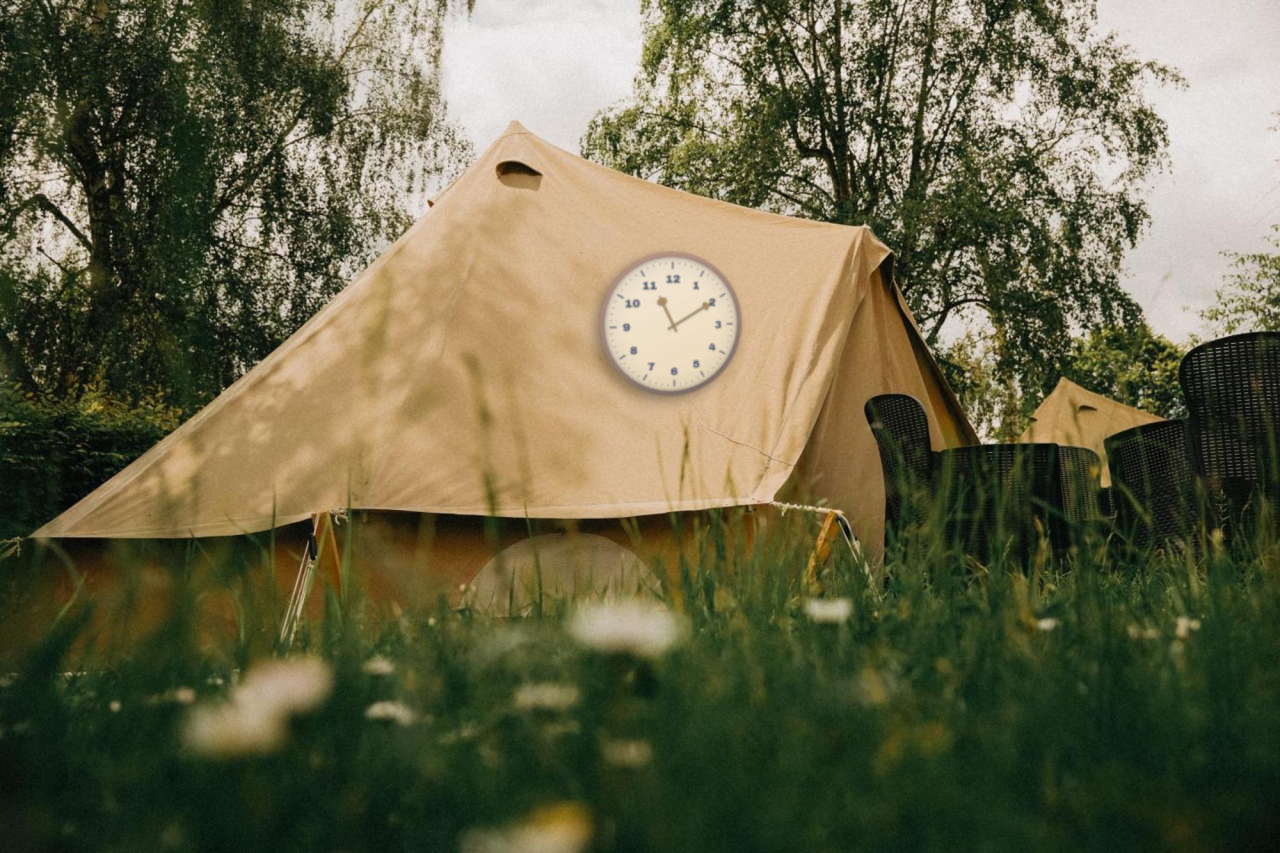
**11:10**
